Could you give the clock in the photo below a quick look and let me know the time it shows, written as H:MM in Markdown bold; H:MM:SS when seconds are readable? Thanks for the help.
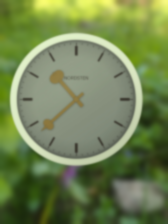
**10:38**
